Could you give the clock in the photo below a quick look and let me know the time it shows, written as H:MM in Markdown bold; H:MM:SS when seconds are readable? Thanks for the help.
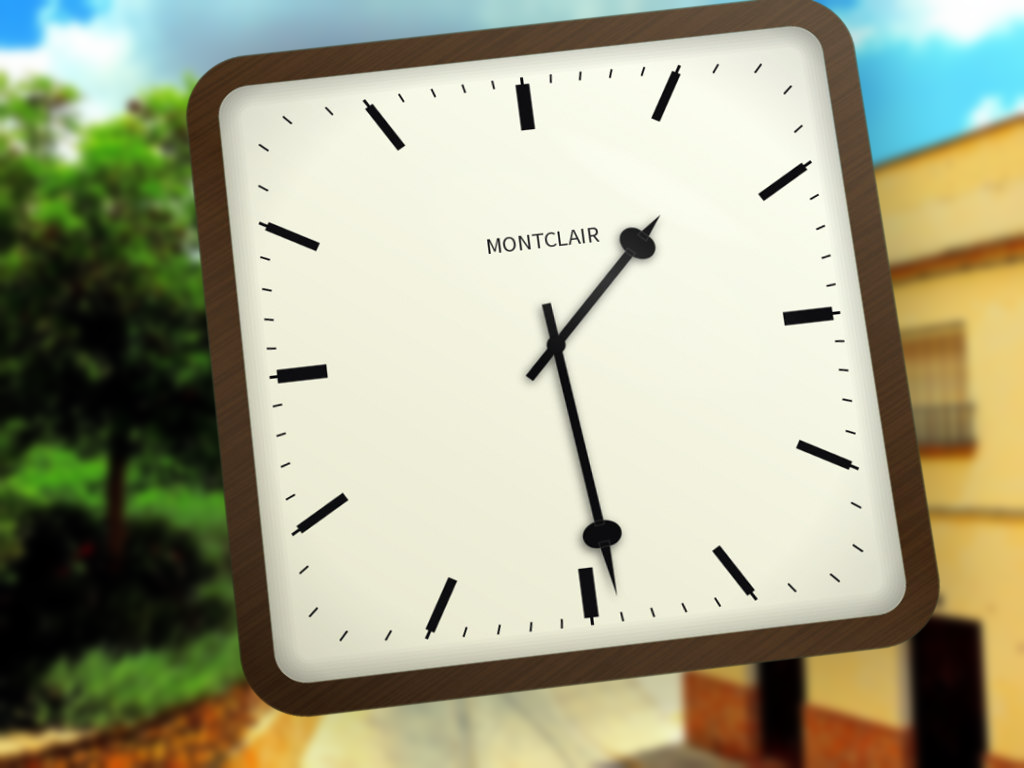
**1:29**
